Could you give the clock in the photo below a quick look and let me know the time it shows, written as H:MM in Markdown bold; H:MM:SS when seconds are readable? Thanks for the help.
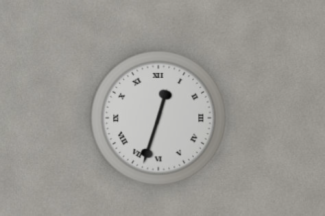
**12:33**
